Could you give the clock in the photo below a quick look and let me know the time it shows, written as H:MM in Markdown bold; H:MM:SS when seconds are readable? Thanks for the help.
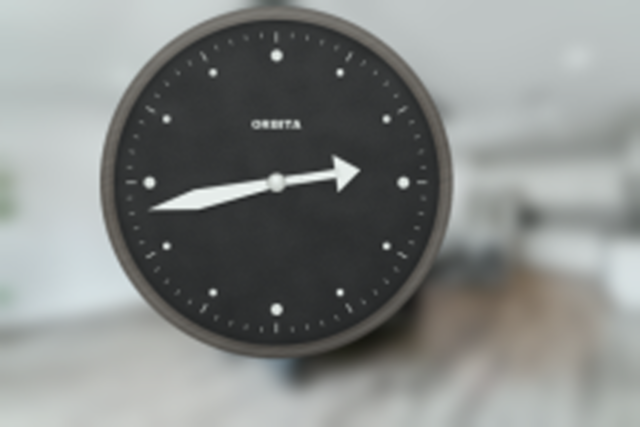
**2:43**
